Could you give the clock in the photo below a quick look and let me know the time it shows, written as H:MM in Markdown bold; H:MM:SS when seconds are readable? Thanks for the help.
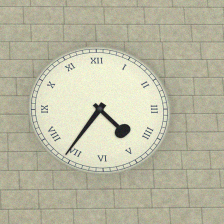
**4:36**
